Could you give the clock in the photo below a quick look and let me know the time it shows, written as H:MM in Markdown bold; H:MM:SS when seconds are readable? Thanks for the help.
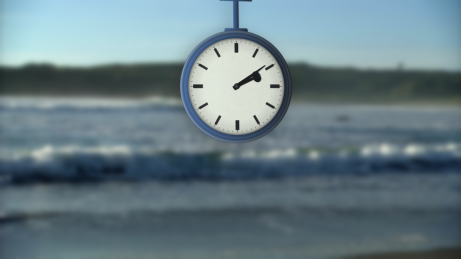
**2:09**
